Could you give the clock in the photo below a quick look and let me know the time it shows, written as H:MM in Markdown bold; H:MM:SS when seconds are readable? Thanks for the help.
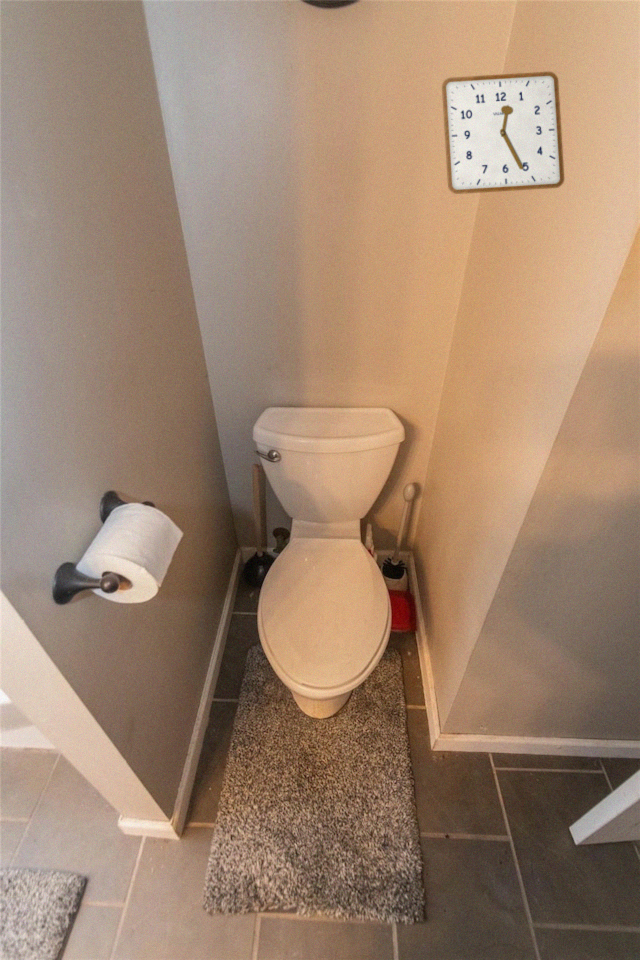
**12:26**
